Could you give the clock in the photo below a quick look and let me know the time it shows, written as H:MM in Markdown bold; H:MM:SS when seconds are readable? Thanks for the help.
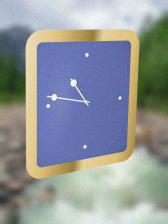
**10:47**
